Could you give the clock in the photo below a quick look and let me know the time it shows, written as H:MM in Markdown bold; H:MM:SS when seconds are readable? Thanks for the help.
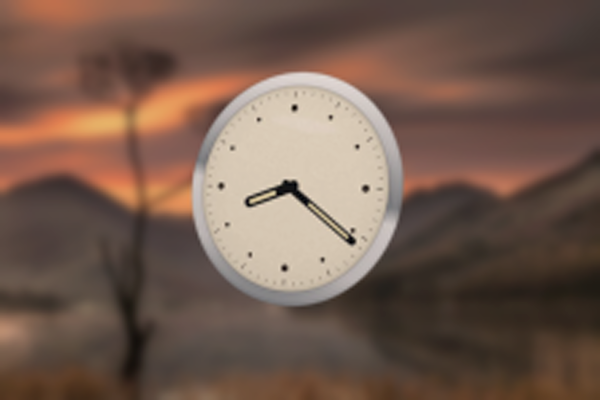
**8:21**
